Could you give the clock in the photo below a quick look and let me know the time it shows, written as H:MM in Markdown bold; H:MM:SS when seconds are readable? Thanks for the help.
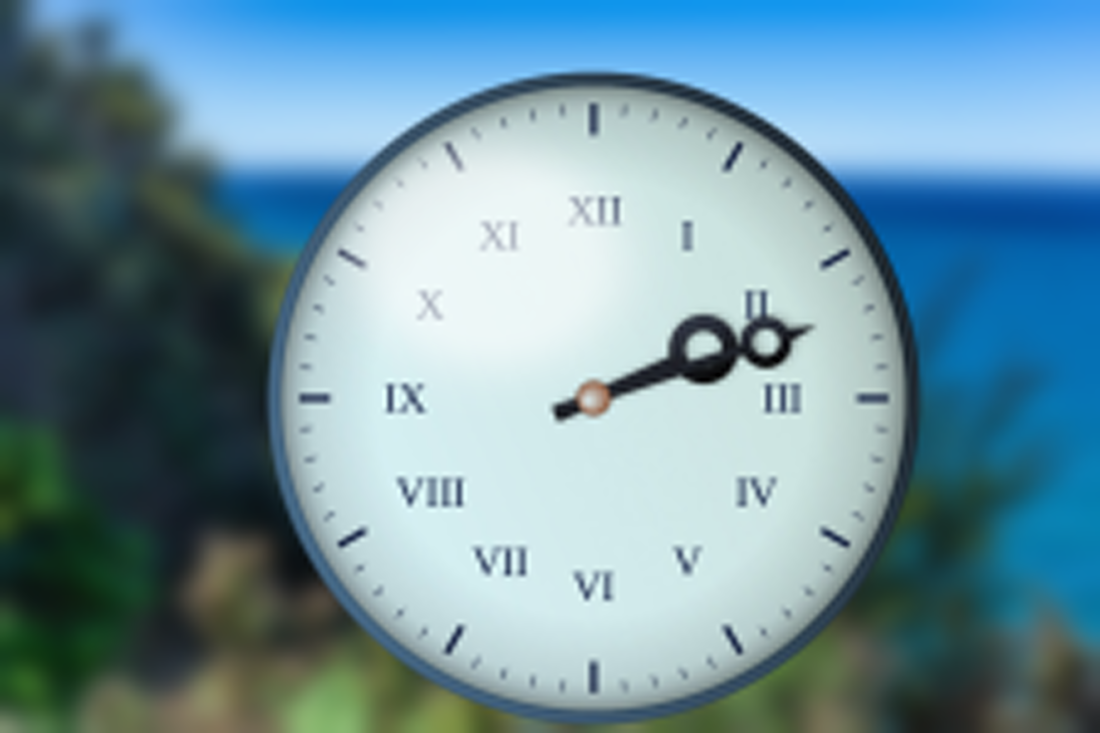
**2:12**
